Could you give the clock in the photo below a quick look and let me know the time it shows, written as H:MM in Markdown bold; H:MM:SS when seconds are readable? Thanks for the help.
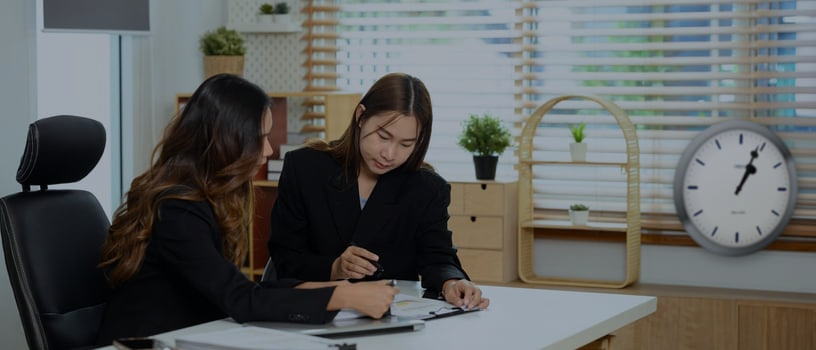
**1:04**
